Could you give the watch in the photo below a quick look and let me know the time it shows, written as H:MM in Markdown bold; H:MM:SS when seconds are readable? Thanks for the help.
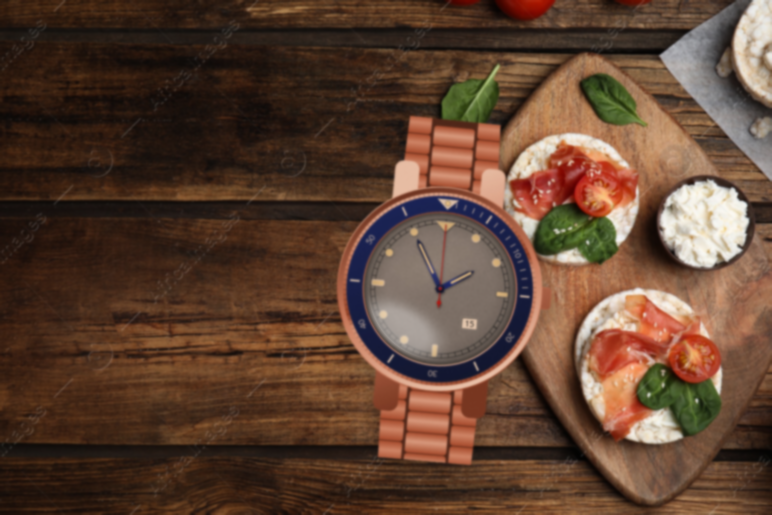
**1:55:00**
